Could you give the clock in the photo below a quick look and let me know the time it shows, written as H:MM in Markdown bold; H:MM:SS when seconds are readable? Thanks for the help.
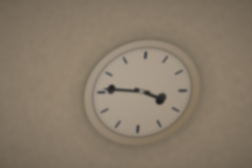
**3:46**
